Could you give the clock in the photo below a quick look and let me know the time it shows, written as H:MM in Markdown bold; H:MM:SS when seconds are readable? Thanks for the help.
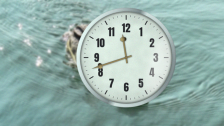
**11:42**
